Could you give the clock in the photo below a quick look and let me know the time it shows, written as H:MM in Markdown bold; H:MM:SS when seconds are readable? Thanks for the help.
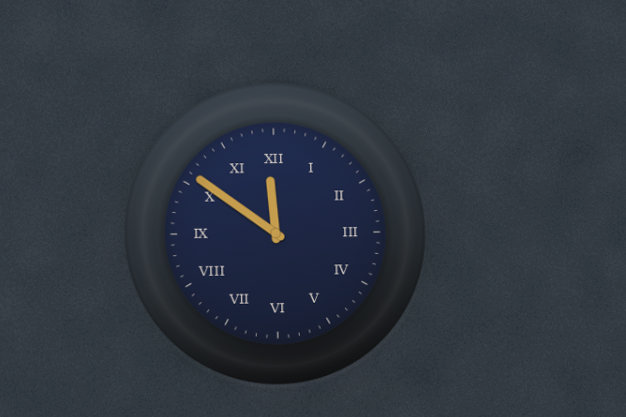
**11:51**
